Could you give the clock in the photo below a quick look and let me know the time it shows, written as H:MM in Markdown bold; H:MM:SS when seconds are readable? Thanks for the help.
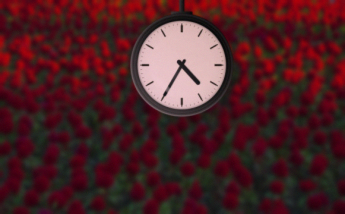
**4:35**
